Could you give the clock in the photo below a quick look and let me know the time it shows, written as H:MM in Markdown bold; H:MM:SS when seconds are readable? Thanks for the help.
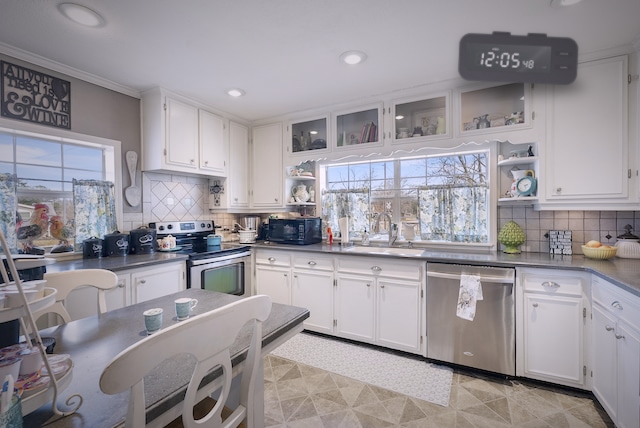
**12:05**
